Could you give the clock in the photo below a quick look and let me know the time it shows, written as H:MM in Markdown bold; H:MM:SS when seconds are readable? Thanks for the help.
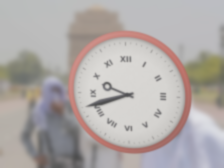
**9:42**
